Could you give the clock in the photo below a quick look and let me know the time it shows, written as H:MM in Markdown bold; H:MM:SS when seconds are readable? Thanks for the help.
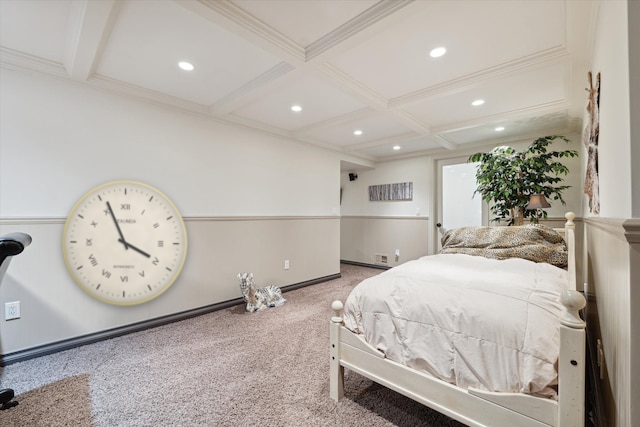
**3:56**
